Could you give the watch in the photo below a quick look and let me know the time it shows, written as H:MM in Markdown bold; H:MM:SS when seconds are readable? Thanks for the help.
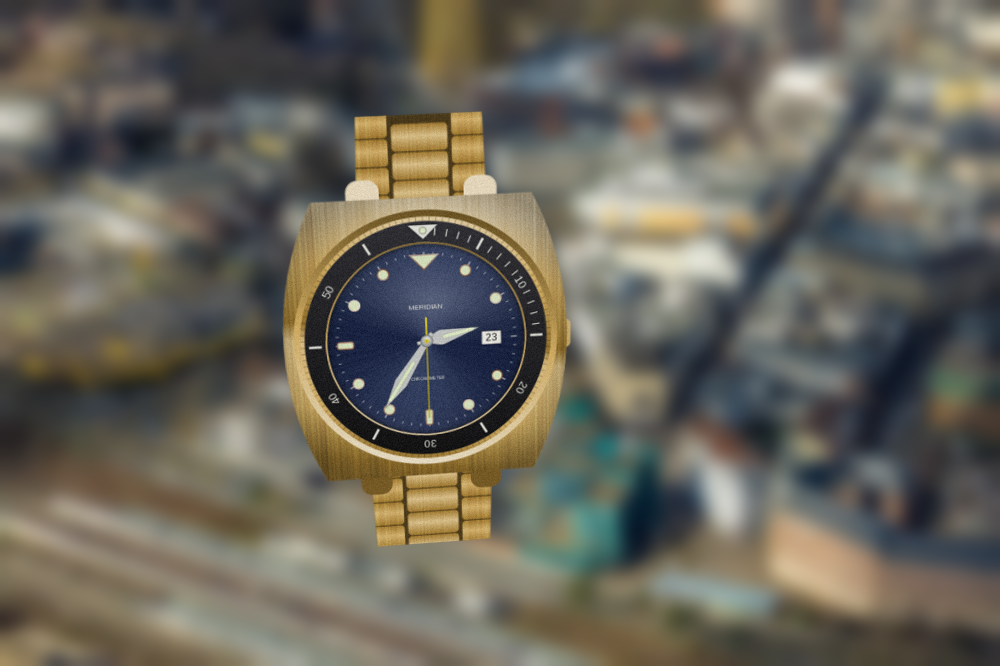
**2:35:30**
